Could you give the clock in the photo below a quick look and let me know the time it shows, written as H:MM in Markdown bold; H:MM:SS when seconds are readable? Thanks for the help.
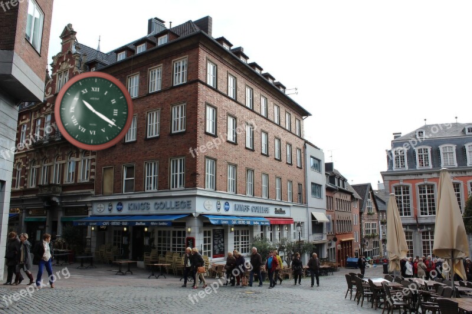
**10:20**
